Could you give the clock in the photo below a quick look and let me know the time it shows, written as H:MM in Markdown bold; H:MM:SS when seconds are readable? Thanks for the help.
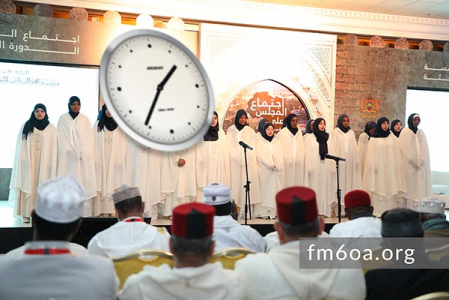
**1:36**
